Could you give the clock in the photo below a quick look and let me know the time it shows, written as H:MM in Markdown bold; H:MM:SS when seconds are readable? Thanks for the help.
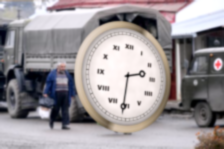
**2:31**
